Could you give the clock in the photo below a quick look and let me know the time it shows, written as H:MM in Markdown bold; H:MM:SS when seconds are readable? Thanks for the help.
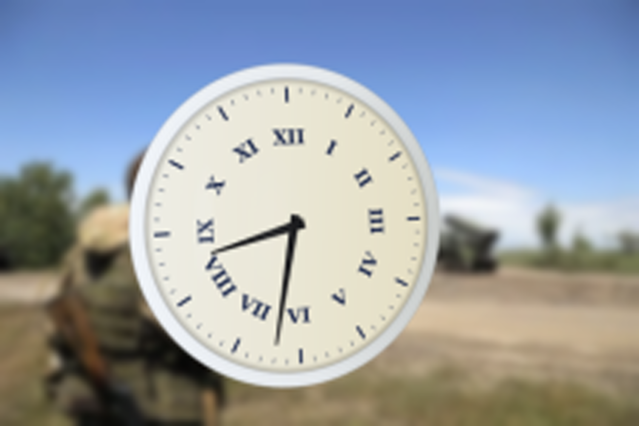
**8:32**
